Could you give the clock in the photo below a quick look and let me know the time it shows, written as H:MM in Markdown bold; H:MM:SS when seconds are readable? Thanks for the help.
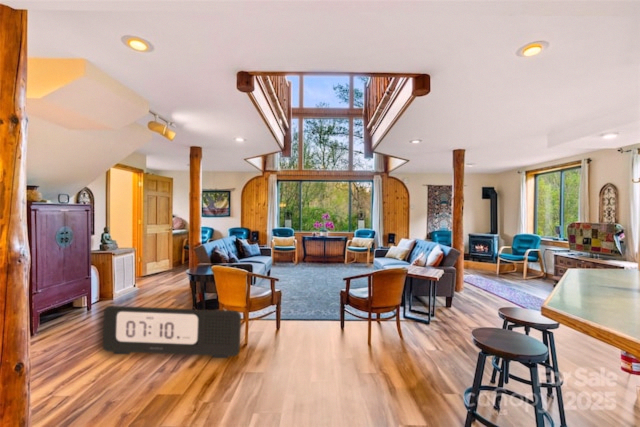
**7:10**
